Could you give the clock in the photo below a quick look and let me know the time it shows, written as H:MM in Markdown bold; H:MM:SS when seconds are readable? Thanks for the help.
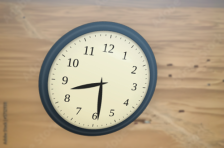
**8:29**
